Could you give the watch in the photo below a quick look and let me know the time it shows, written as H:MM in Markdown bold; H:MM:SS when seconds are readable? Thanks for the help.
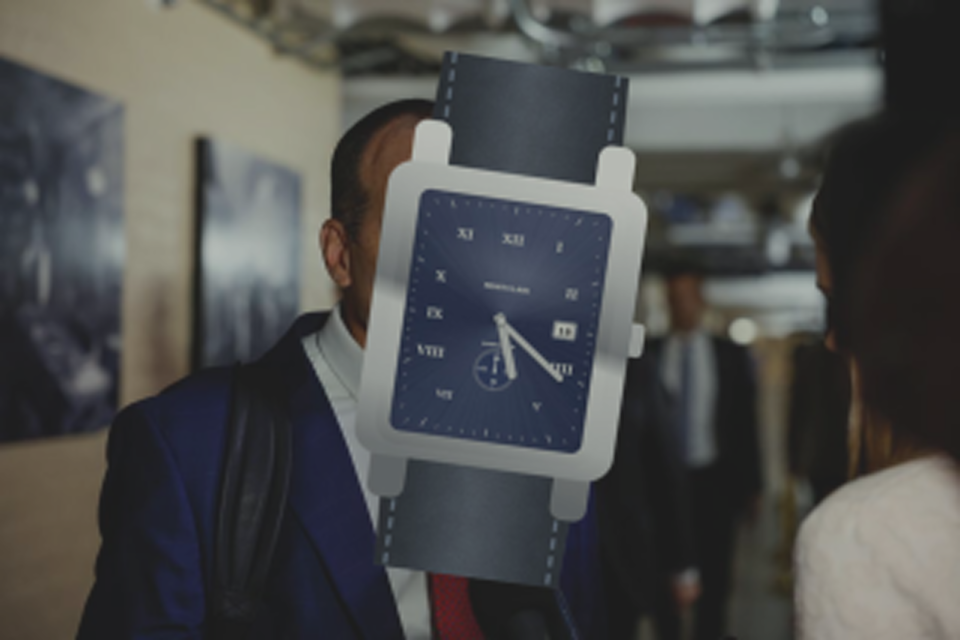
**5:21**
